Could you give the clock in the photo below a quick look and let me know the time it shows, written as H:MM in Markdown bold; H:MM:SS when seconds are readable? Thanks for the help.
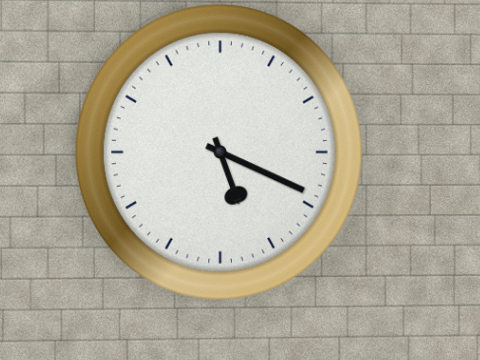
**5:19**
